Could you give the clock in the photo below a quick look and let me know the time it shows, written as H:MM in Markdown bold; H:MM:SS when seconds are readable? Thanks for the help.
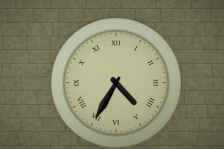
**4:35**
